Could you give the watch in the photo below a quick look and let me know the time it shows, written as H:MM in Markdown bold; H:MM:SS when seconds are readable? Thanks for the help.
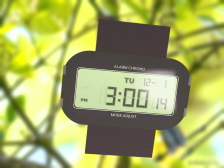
**3:00:14**
